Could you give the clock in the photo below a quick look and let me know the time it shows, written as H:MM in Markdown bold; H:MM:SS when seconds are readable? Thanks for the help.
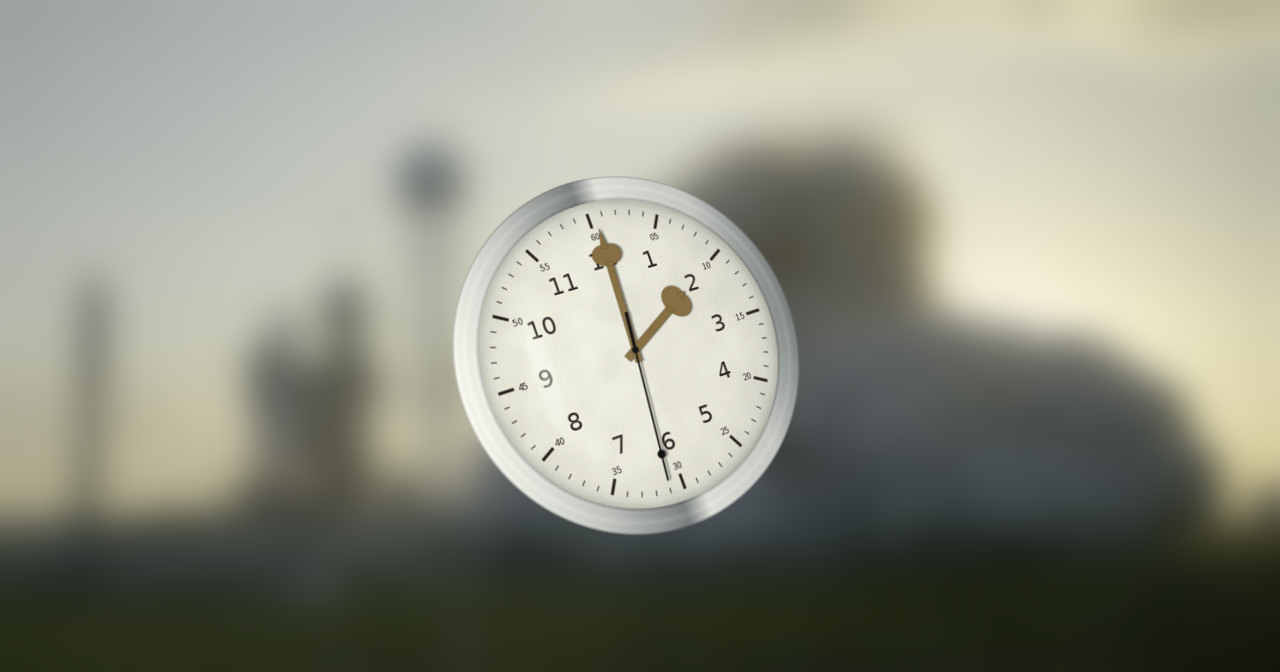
**2:00:31**
